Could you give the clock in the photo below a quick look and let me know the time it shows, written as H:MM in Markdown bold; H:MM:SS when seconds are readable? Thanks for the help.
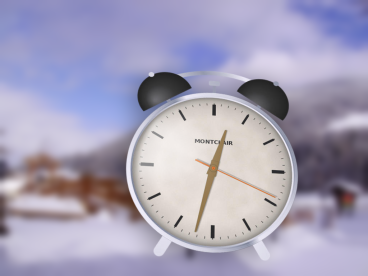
**12:32:19**
